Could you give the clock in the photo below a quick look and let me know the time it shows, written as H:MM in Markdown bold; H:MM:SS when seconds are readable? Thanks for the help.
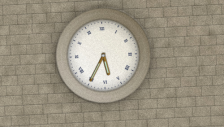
**5:35**
